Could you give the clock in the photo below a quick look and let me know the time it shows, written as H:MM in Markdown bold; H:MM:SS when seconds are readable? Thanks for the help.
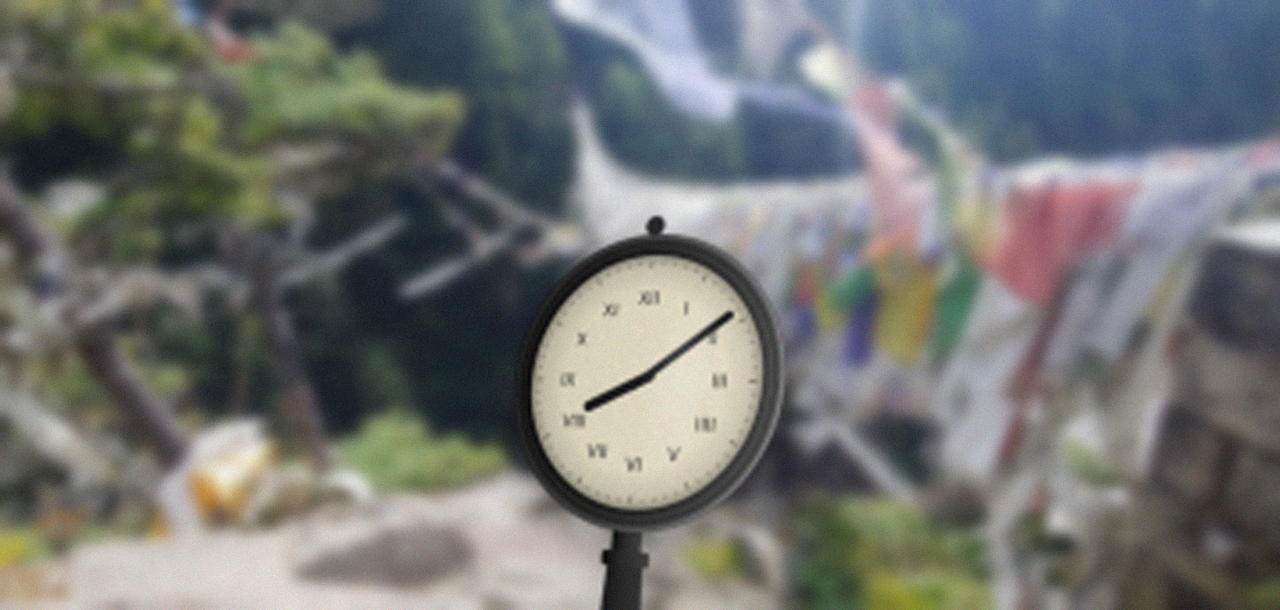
**8:09**
